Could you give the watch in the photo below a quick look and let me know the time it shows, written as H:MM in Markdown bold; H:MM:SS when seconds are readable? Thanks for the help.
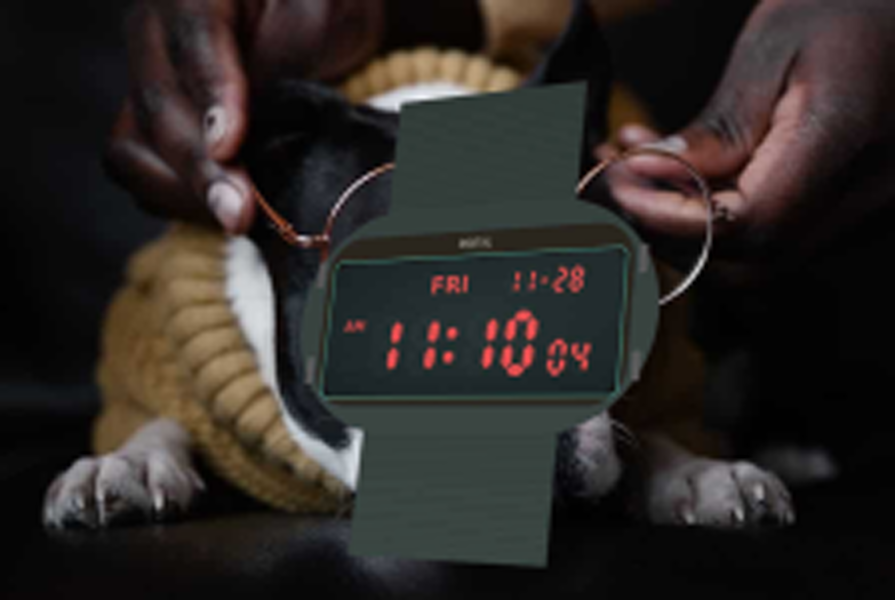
**11:10:04**
